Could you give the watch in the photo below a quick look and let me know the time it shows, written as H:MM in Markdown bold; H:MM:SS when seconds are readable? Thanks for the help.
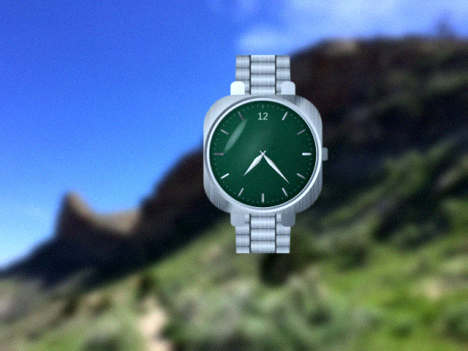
**7:23**
